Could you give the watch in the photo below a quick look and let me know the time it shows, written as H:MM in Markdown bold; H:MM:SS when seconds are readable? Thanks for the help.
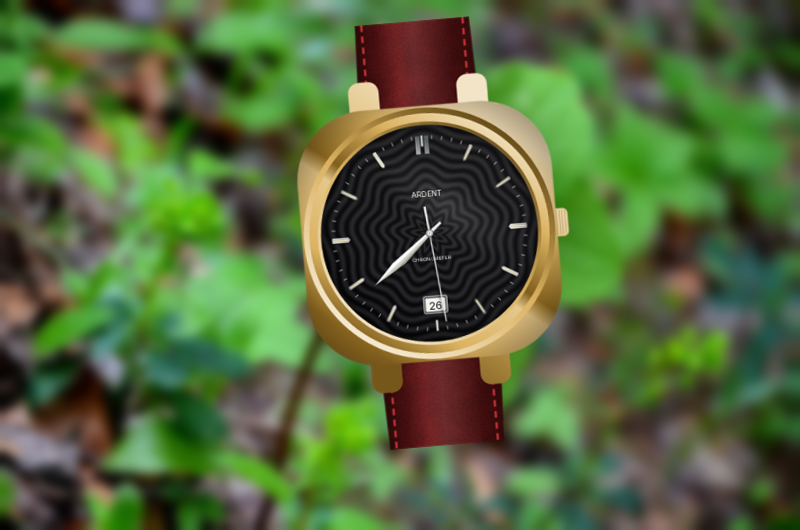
**7:38:29**
